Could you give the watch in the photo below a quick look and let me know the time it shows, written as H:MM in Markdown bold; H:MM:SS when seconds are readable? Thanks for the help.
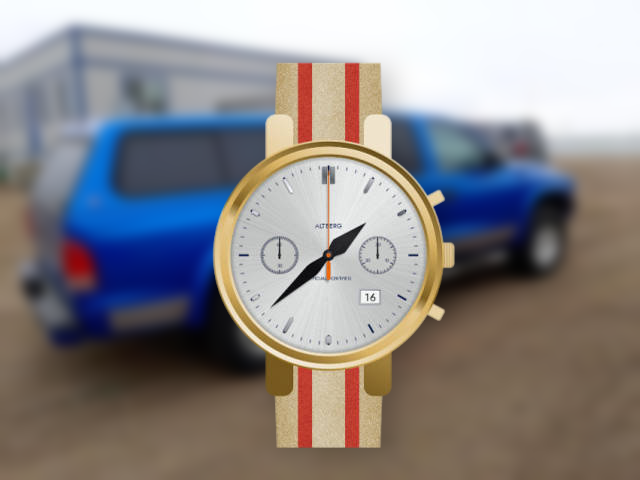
**1:38**
